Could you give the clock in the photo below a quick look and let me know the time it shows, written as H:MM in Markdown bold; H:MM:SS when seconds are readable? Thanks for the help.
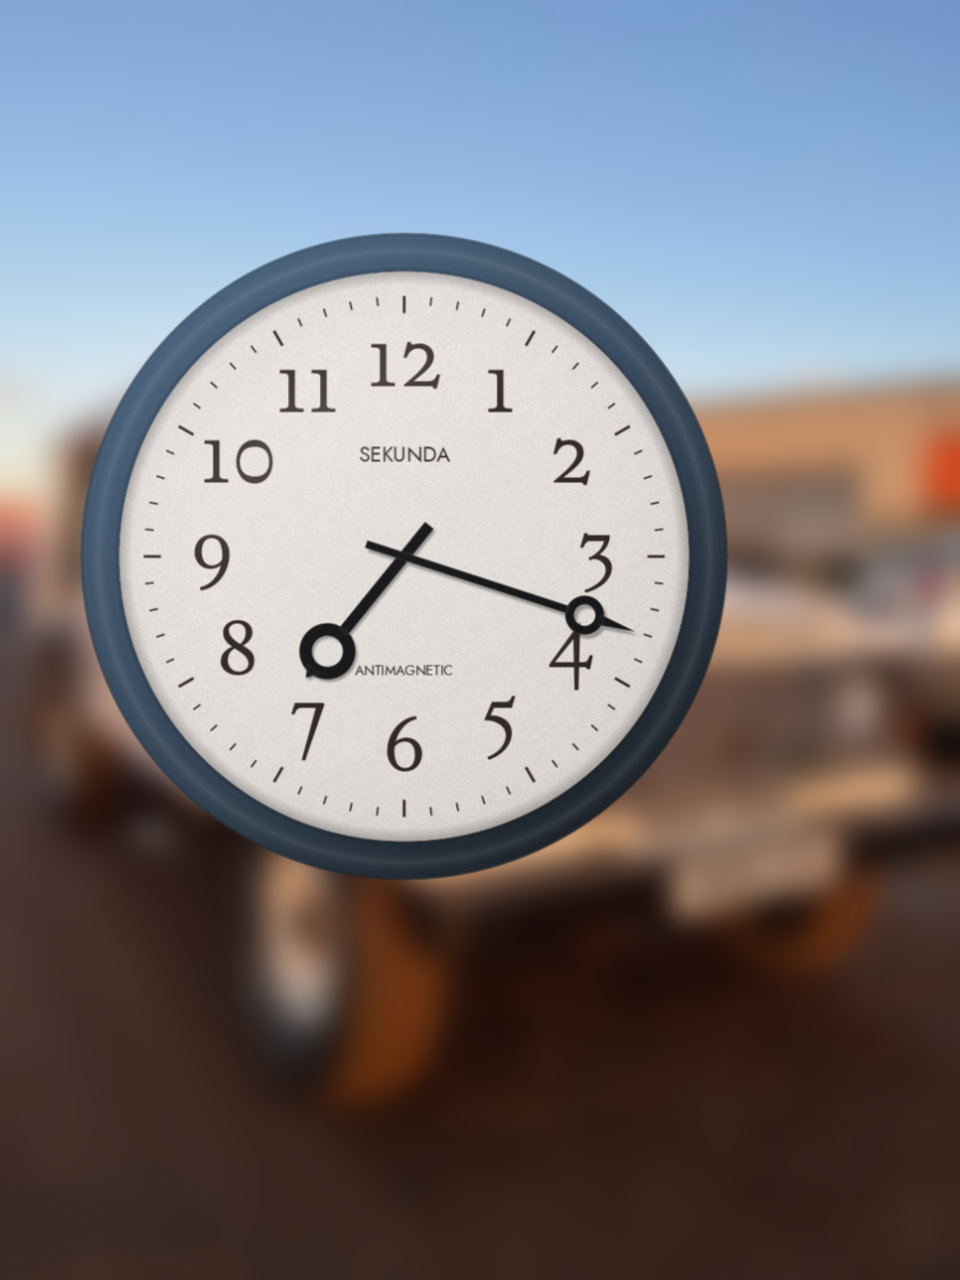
**7:18**
